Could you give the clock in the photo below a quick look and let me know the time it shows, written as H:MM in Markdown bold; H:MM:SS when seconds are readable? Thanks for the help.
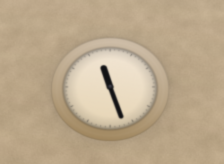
**11:27**
